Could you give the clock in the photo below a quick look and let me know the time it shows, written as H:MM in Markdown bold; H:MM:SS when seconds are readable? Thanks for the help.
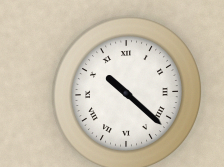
**10:22**
